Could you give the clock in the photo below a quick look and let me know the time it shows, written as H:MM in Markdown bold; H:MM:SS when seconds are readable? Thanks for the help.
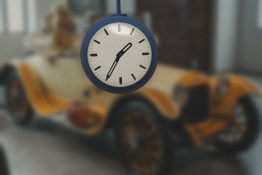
**1:35**
